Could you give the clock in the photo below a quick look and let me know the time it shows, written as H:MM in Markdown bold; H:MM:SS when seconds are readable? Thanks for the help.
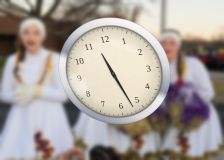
**11:27**
